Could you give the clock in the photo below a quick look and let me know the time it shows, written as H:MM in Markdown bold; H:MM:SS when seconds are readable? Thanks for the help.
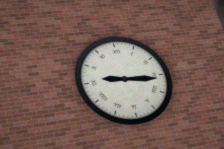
**9:16**
